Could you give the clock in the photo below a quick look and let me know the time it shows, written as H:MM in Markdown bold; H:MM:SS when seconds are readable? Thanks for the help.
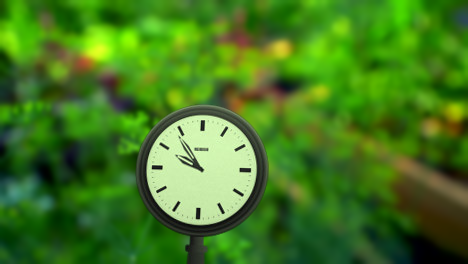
**9:54**
